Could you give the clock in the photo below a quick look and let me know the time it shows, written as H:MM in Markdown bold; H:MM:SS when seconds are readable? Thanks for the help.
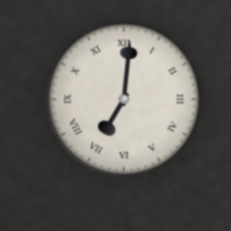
**7:01**
